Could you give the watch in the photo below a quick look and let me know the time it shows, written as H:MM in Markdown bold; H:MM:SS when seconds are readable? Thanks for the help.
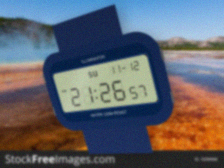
**21:26:57**
